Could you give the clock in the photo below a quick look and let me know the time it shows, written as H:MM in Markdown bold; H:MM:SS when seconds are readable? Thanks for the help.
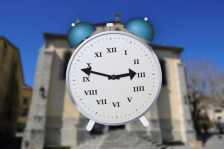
**2:48**
